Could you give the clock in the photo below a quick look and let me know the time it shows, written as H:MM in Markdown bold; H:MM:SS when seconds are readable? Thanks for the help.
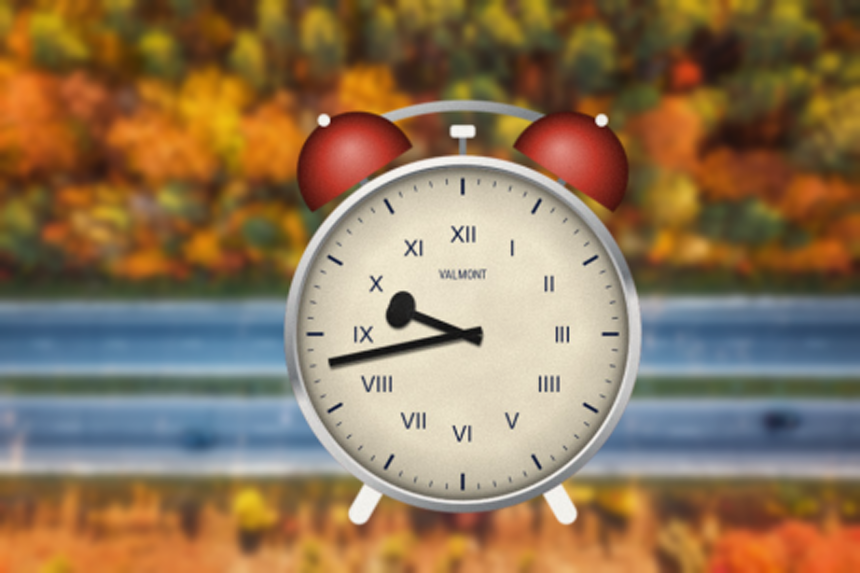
**9:43**
